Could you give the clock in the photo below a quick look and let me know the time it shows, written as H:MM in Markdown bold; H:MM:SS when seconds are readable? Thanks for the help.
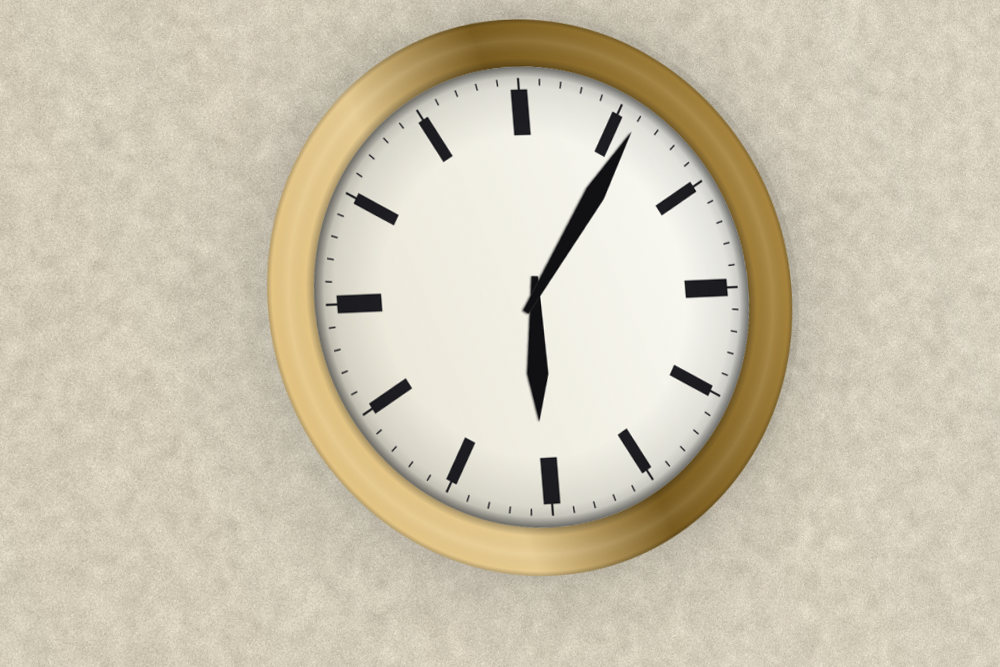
**6:06**
